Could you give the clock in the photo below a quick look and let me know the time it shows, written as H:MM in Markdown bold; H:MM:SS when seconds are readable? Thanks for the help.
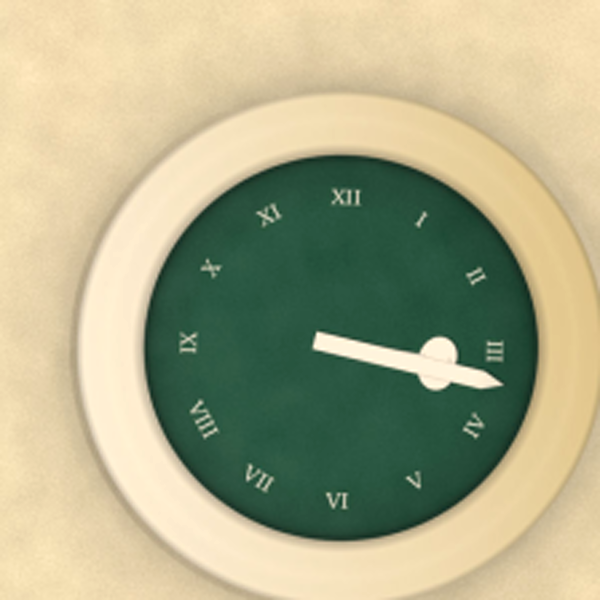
**3:17**
